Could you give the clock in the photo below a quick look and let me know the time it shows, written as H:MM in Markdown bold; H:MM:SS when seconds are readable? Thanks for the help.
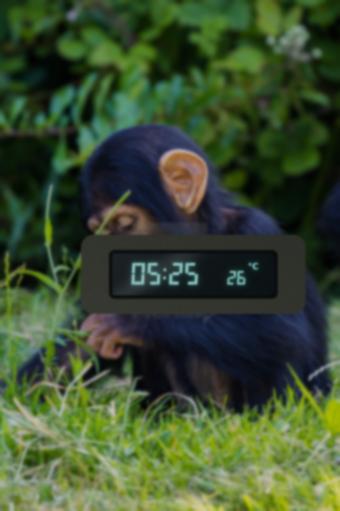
**5:25**
